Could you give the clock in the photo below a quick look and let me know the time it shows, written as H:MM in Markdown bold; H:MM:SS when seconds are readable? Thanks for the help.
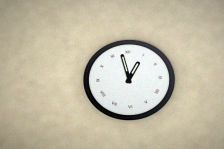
**12:58**
